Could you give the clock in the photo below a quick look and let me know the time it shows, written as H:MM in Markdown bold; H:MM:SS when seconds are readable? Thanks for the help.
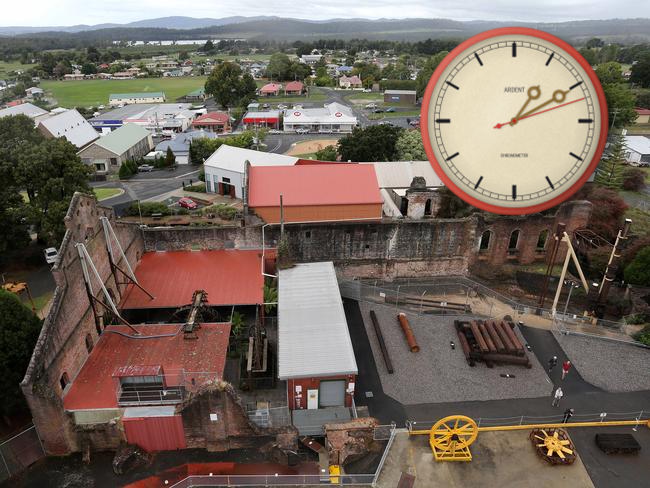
**1:10:12**
